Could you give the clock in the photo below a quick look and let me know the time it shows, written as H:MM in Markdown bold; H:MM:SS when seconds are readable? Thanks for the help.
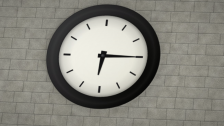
**6:15**
